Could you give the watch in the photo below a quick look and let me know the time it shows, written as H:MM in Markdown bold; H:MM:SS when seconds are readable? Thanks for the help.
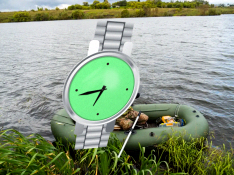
**6:43**
